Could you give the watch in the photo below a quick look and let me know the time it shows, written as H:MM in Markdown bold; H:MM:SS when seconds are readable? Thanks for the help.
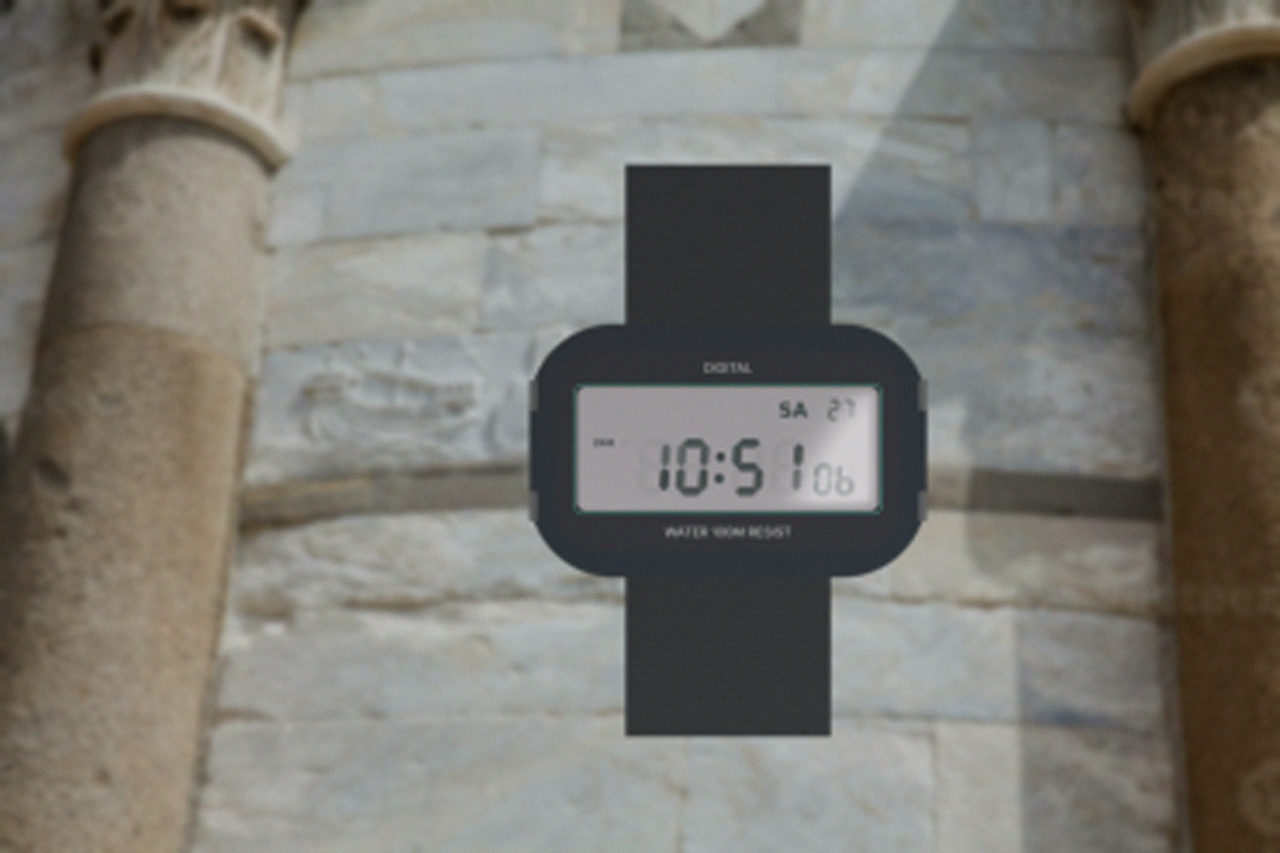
**10:51:06**
